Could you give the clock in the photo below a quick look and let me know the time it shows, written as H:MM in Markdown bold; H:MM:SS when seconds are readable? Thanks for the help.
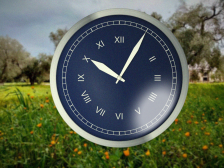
**10:05**
